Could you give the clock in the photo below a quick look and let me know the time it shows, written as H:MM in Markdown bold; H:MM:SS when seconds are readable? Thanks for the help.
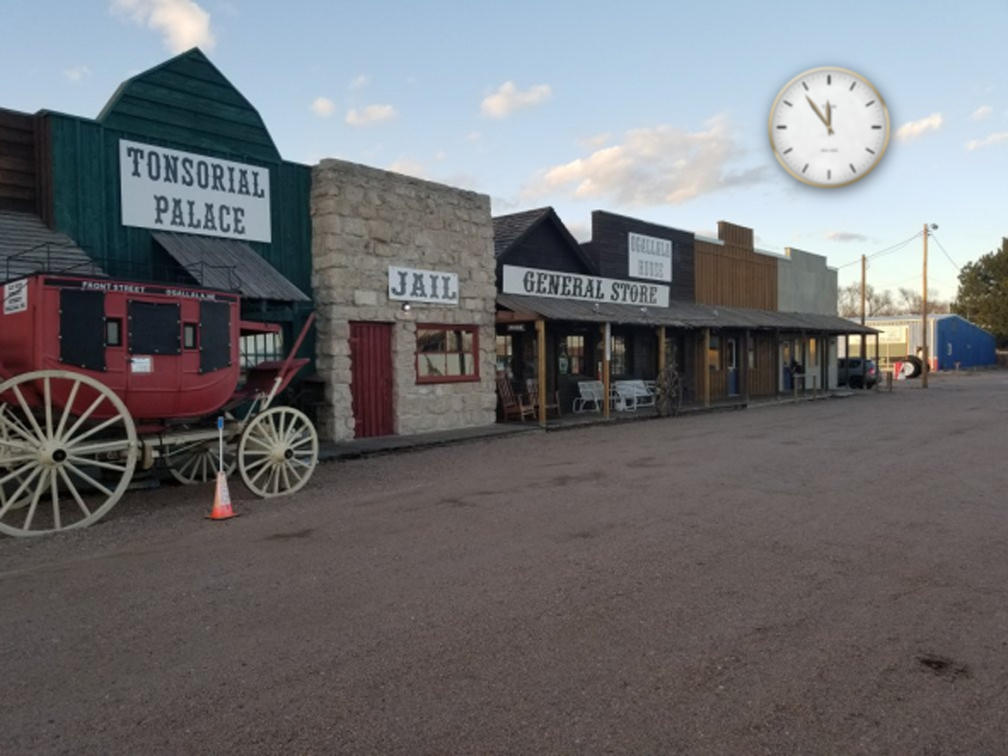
**11:54**
